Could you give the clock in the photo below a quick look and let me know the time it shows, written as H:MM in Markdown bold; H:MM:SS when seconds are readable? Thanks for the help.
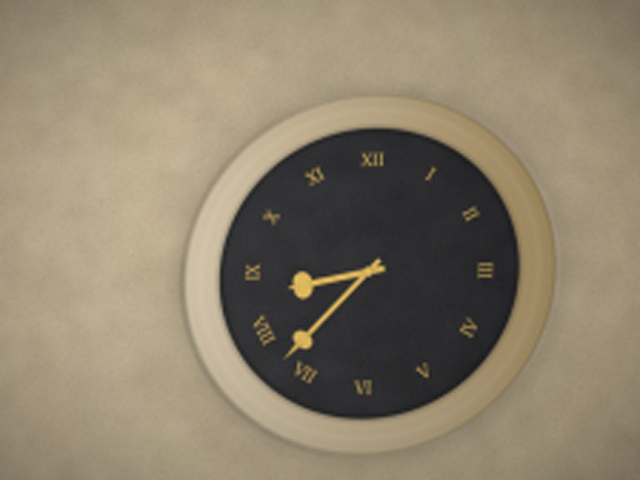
**8:37**
